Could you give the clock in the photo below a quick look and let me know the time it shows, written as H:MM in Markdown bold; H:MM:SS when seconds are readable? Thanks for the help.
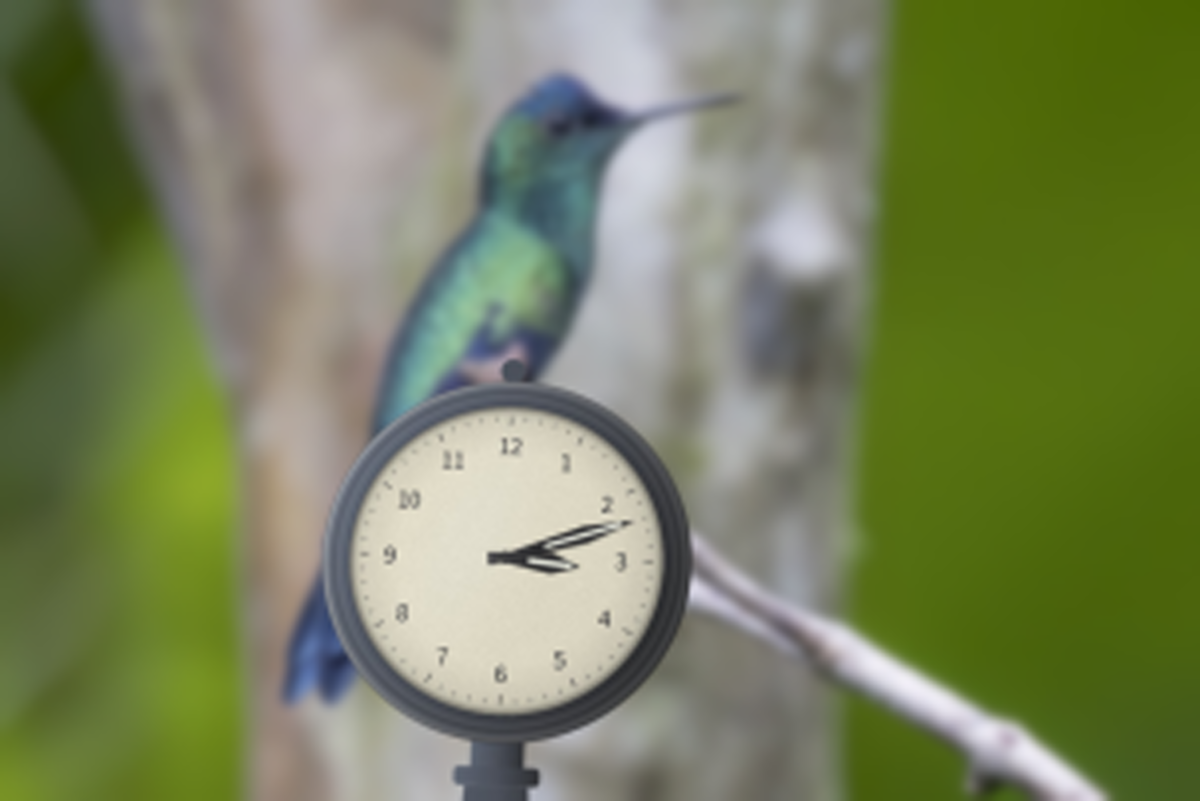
**3:12**
